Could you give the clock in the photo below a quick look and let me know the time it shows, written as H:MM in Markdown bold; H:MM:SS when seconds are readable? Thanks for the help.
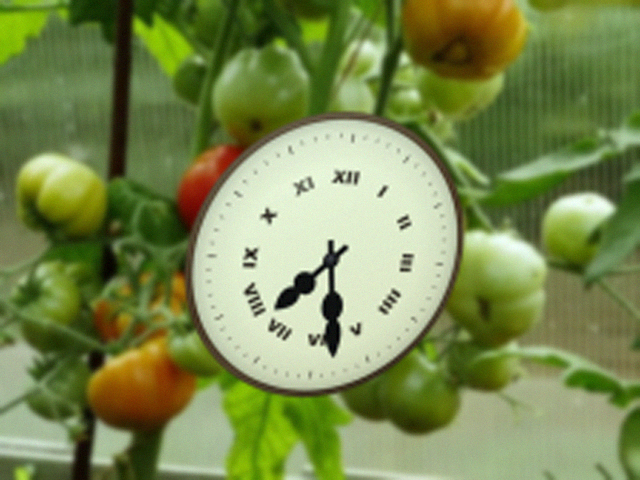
**7:28**
